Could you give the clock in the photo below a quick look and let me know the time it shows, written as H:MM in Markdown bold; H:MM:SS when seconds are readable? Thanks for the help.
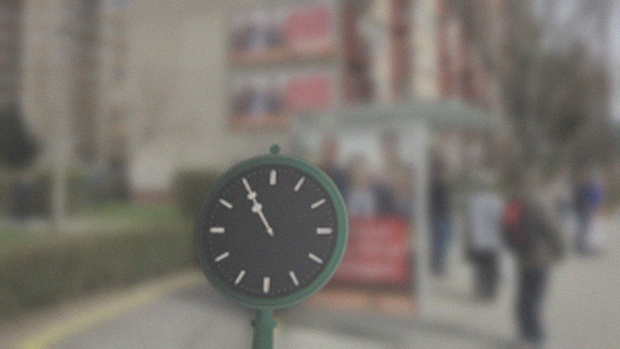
**10:55**
